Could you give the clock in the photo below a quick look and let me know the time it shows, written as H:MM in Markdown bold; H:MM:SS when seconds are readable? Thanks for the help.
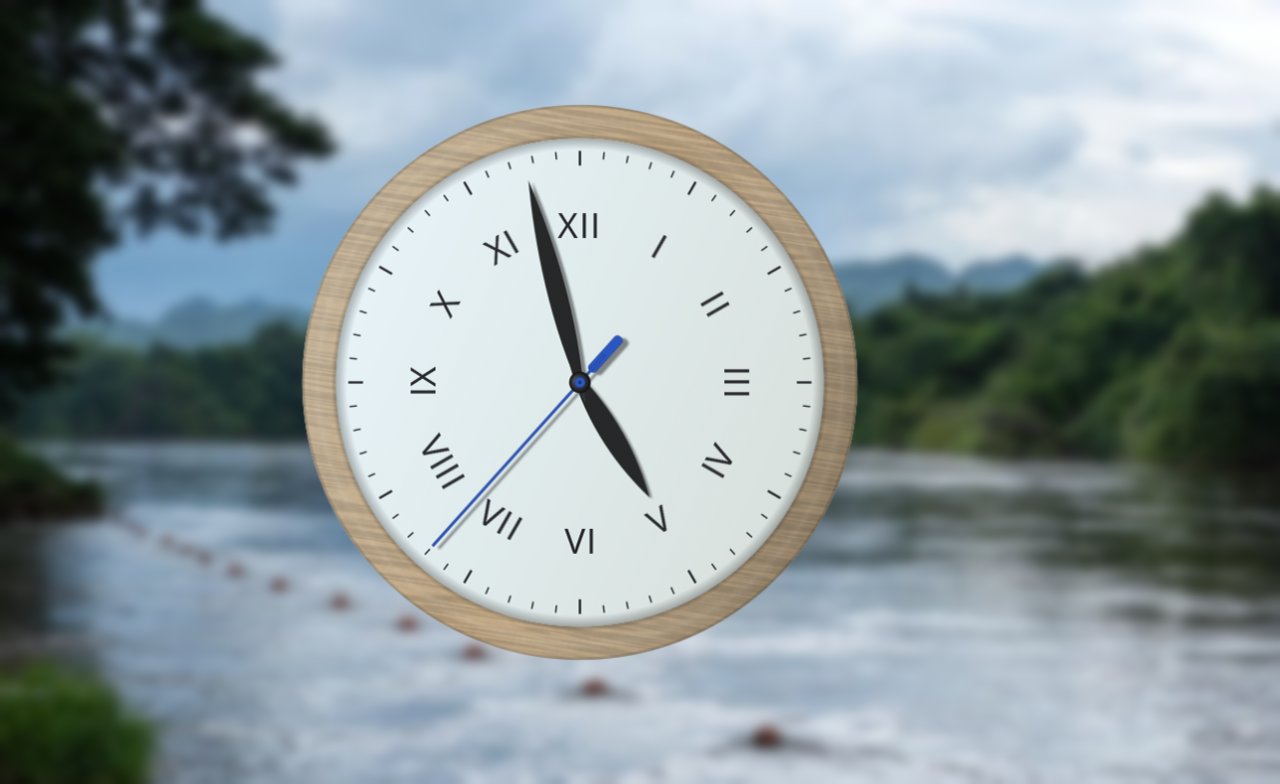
**4:57:37**
